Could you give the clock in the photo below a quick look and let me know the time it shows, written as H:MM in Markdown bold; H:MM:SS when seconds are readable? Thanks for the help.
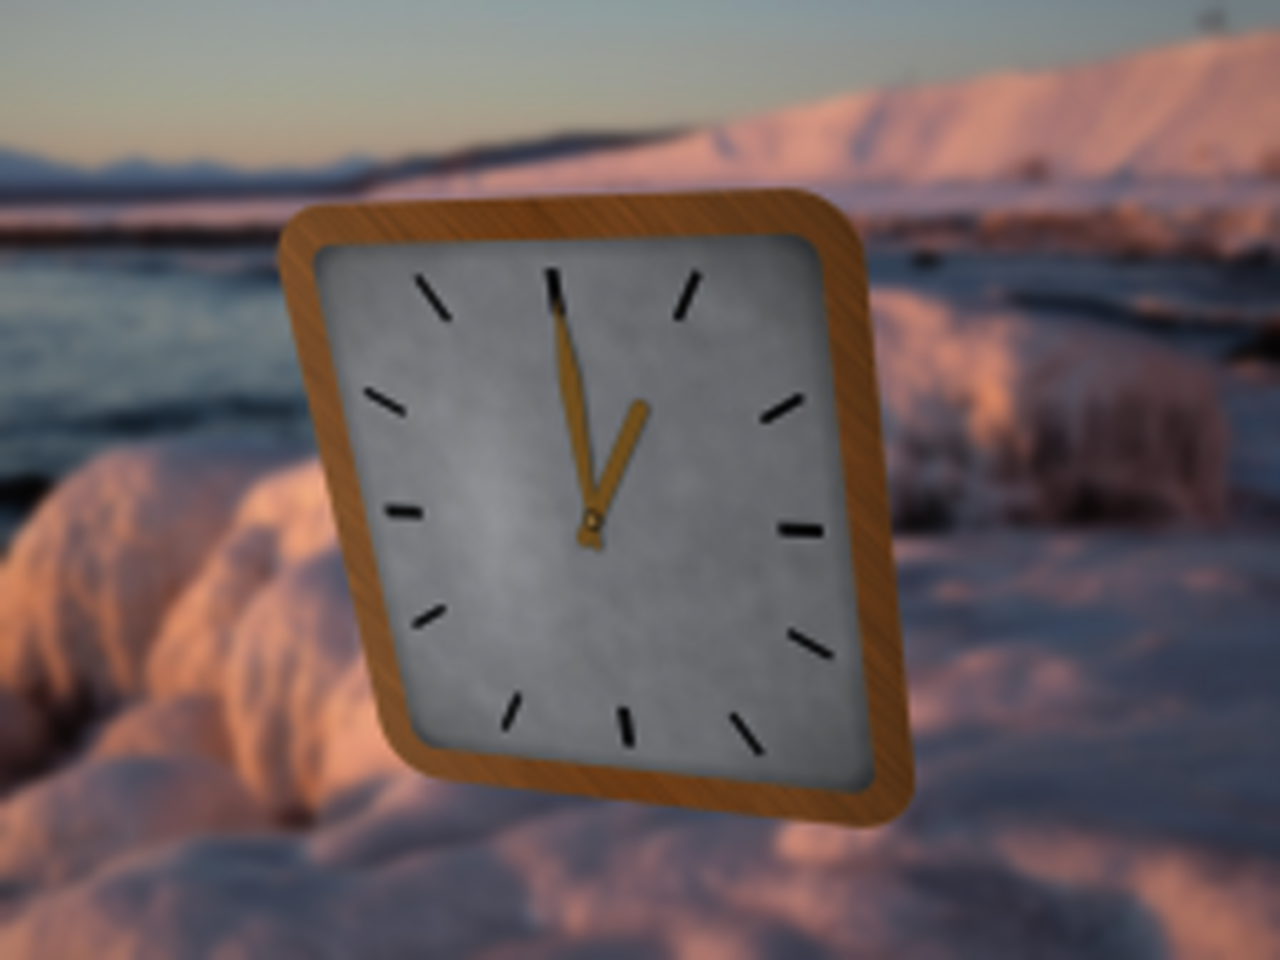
**1:00**
